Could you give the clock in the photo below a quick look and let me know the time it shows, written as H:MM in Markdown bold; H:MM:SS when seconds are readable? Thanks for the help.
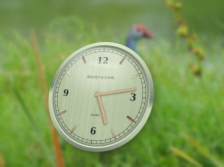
**5:13**
